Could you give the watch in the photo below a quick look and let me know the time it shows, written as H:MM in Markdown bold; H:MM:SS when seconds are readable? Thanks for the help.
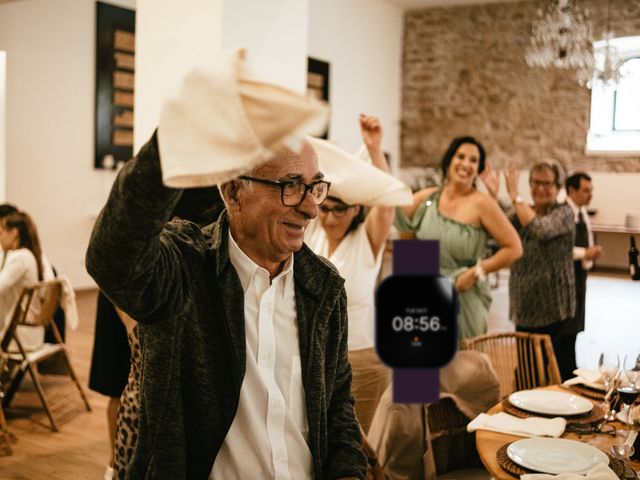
**8:56**
